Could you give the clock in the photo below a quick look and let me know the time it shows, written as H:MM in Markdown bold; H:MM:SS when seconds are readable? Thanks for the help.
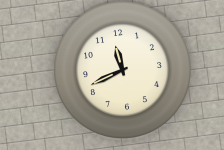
**11:42**
